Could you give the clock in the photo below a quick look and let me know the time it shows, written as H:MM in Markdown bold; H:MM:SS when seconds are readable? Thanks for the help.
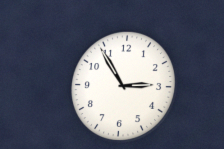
**2:54**
